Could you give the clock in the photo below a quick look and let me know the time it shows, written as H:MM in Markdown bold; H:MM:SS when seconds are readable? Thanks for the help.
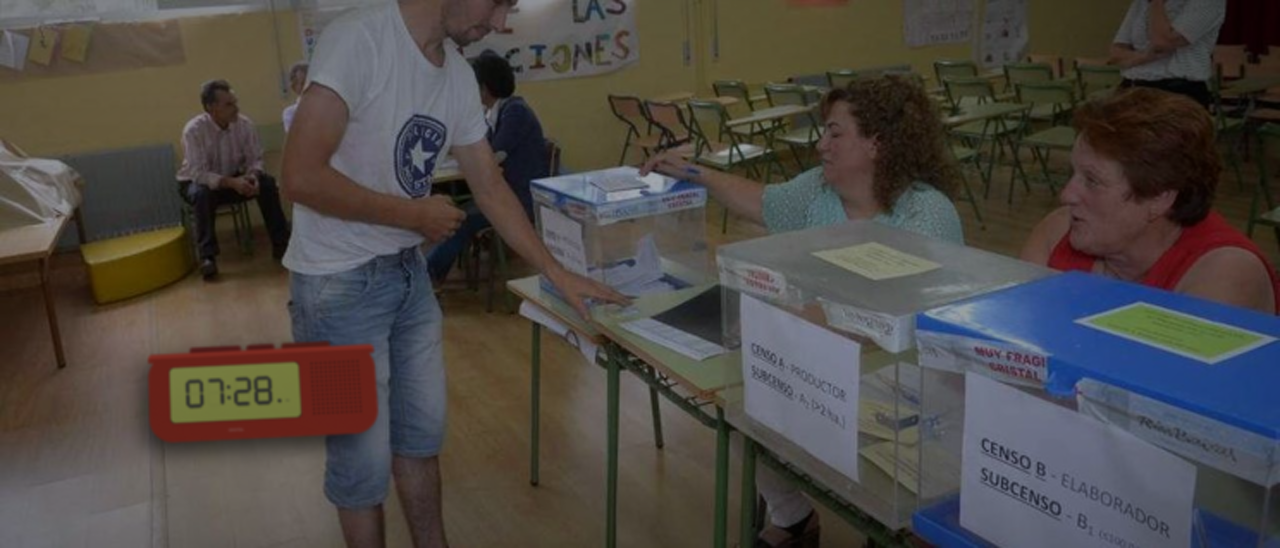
**7:28**
